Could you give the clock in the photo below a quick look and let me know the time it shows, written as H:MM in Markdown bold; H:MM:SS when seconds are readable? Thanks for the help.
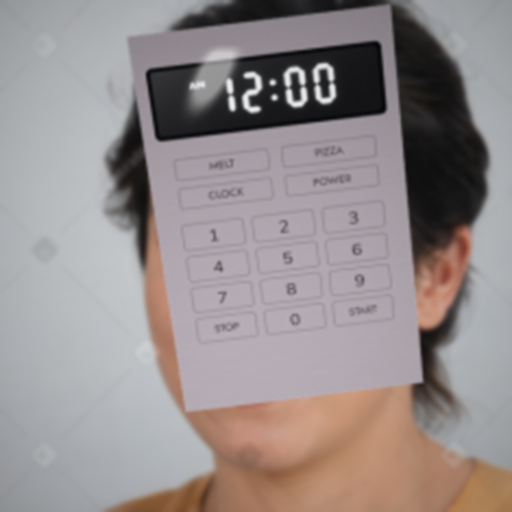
**12:00**
